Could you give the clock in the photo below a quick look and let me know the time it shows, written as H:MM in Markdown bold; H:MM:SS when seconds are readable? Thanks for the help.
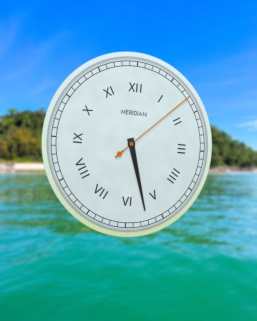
**5:27:08**
